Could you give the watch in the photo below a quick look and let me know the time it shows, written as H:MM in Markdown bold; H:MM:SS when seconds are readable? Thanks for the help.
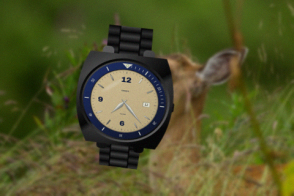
**7:23**
